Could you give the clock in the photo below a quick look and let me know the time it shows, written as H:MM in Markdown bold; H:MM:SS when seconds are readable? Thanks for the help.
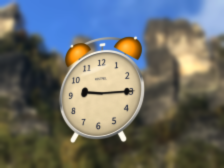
**9:15**
